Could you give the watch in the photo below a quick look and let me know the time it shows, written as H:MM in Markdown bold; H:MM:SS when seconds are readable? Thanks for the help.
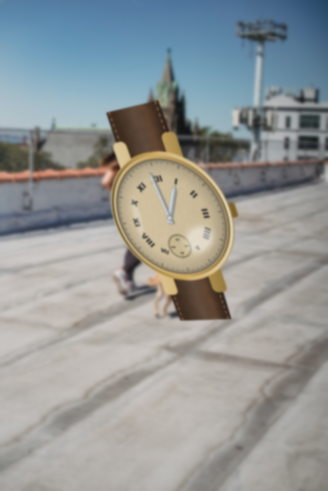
**12:59**
